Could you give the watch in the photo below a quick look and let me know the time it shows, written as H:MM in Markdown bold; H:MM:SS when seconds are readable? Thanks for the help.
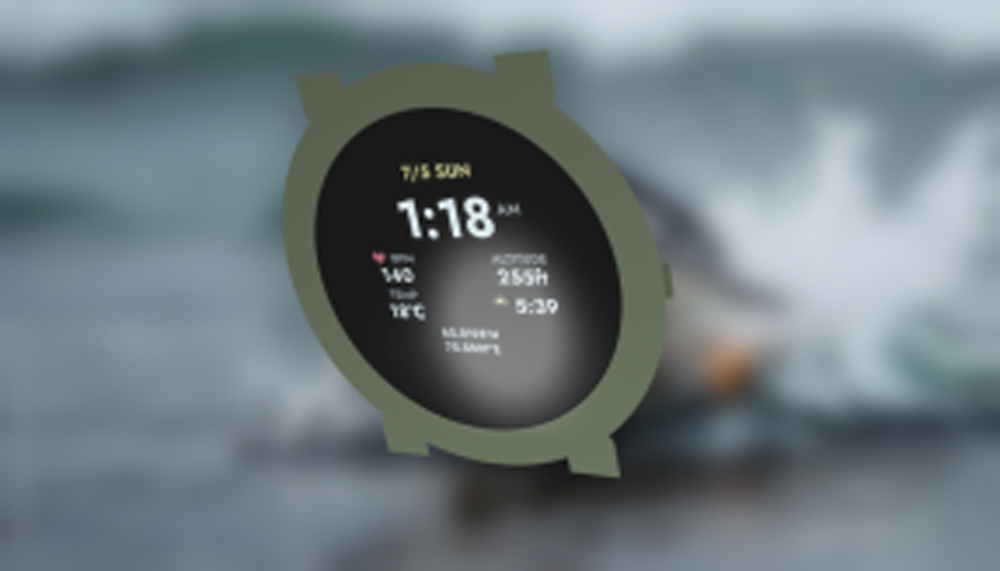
**1:18**
